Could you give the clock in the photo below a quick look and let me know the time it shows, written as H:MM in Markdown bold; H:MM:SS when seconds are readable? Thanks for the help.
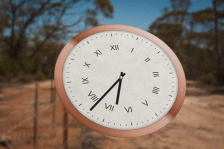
**6:38**
